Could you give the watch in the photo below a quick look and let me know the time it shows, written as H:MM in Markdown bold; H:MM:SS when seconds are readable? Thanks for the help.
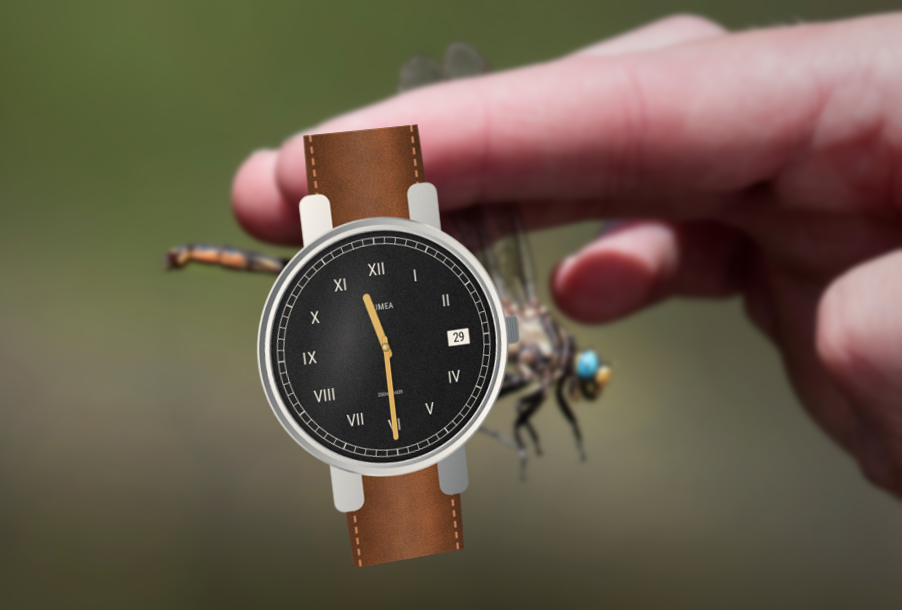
**11:30**
